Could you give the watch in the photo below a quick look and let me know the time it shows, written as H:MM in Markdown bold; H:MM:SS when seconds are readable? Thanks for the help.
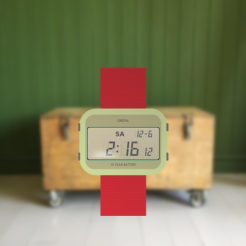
**2:16:12**
